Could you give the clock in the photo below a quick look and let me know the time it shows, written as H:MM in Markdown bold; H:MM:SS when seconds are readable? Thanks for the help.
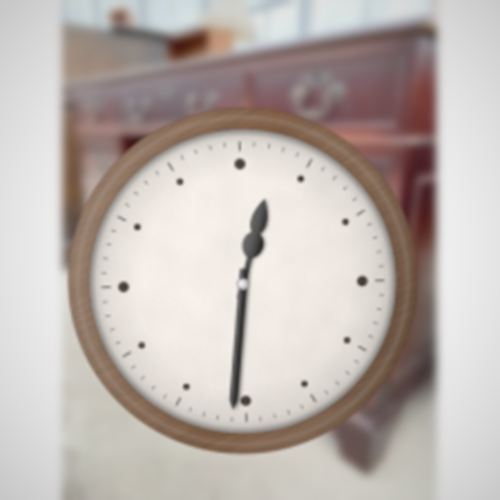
**12:31**
